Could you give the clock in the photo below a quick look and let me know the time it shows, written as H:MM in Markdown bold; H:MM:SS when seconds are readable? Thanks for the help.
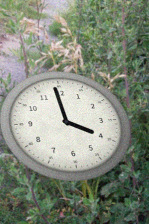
**3:59**
